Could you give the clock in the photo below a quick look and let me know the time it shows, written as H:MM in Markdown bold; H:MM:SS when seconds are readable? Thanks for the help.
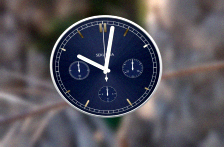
**10:02**
